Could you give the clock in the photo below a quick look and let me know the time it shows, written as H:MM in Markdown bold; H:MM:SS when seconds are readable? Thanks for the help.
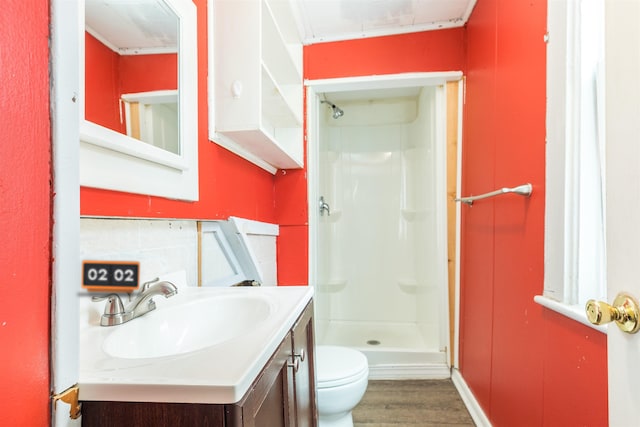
**2:02**
